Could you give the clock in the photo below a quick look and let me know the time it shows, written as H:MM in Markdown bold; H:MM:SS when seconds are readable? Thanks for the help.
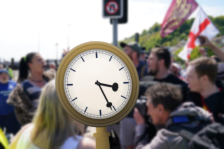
**3:26**
